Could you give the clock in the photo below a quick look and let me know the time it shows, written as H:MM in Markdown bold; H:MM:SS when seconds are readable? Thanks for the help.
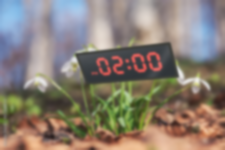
**2:00**
